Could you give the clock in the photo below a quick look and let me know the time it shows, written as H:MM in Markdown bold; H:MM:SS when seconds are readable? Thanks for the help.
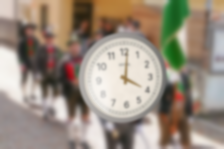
**4:01**
